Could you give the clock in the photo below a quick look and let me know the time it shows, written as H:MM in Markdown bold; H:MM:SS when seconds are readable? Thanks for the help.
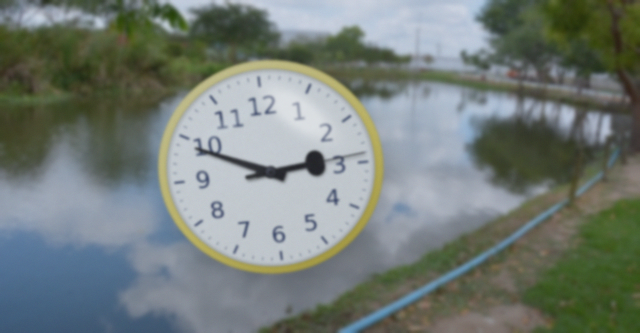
**2:49:14**
